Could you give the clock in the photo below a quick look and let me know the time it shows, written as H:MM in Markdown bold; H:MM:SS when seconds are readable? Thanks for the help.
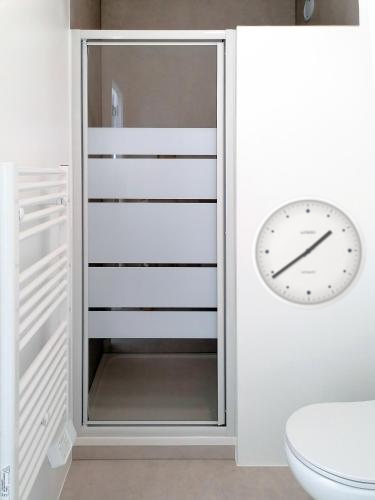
**1:39**
